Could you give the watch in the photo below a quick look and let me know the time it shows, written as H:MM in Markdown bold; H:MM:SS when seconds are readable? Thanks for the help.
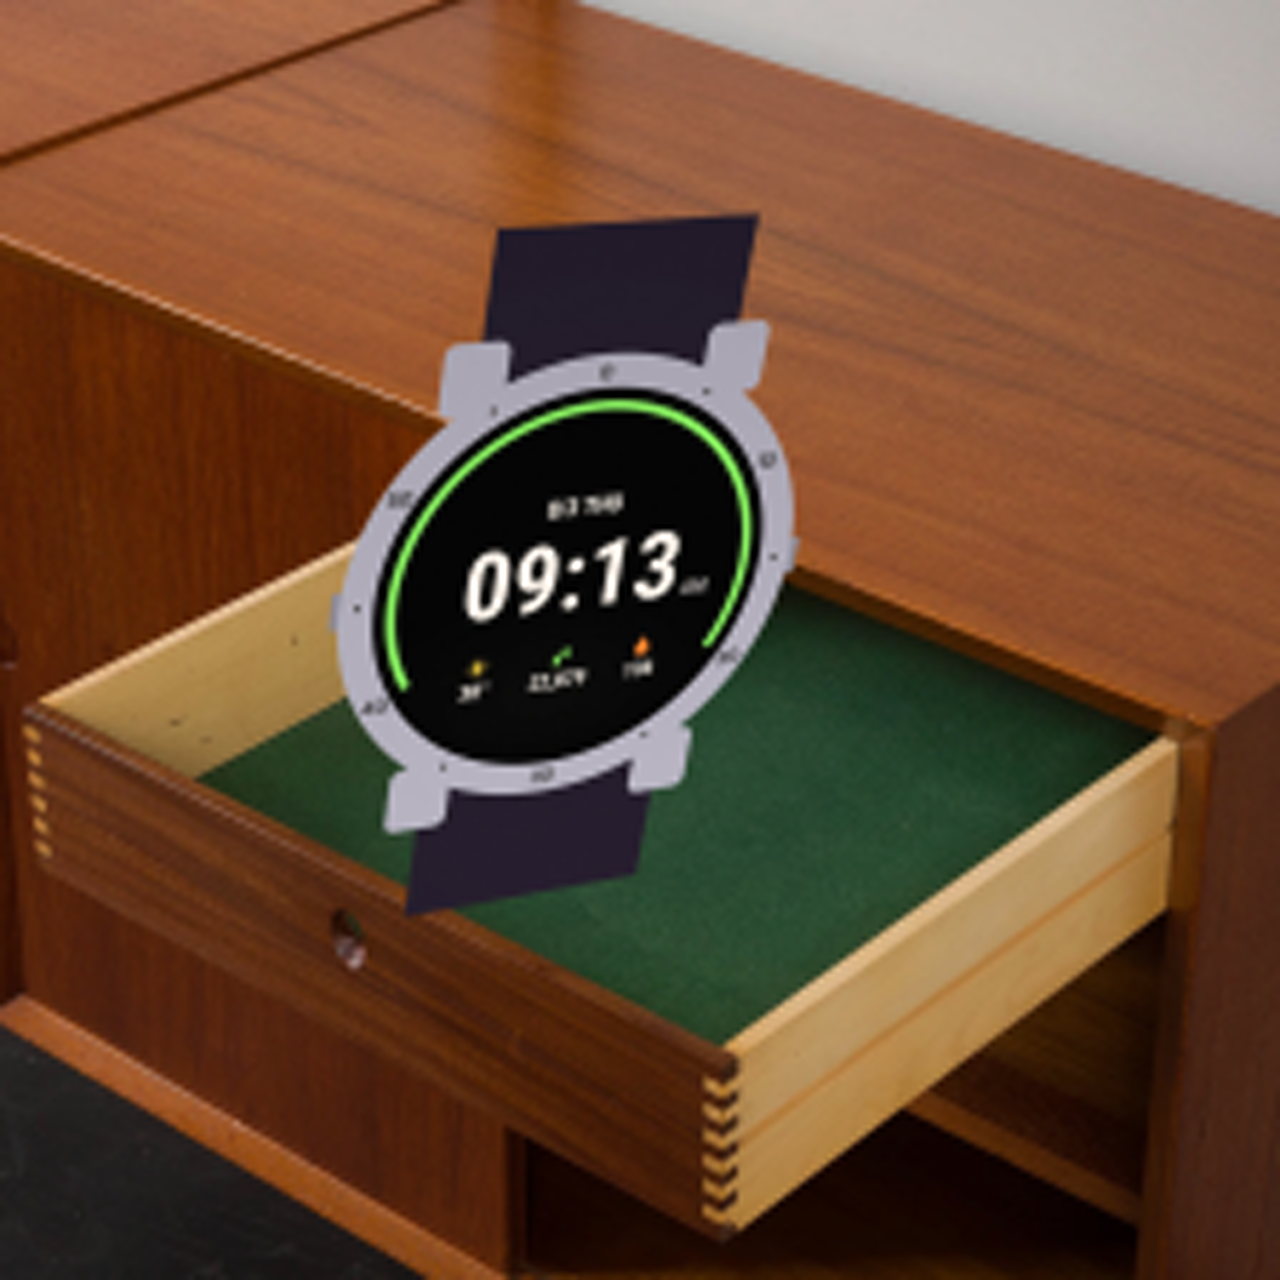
**9:13**
